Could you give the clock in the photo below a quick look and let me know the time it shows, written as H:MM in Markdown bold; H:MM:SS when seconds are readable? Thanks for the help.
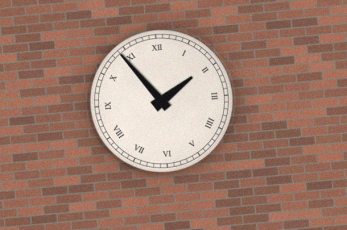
**1:54**
